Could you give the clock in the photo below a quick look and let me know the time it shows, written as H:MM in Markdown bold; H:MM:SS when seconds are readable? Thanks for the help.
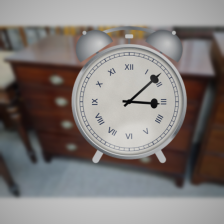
**3:08**
